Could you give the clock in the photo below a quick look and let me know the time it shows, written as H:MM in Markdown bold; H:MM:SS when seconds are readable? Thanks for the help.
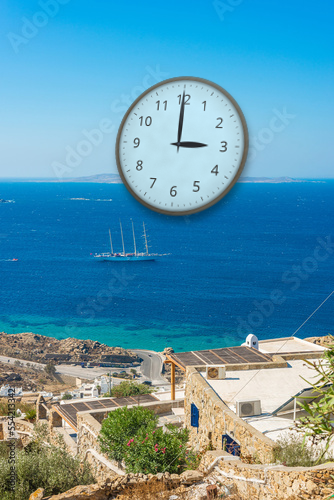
**3:00**
